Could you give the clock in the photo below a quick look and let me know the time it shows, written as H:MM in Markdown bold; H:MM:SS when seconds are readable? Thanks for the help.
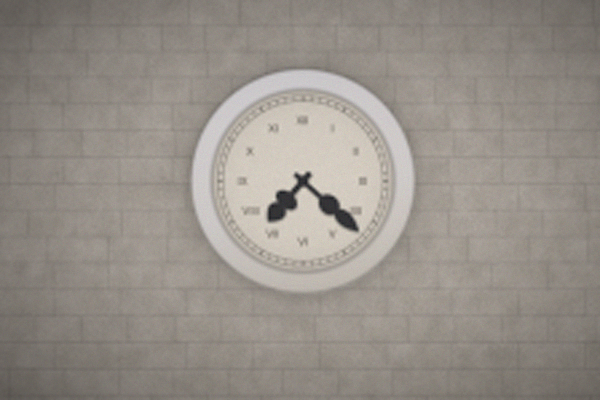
**7:22**
